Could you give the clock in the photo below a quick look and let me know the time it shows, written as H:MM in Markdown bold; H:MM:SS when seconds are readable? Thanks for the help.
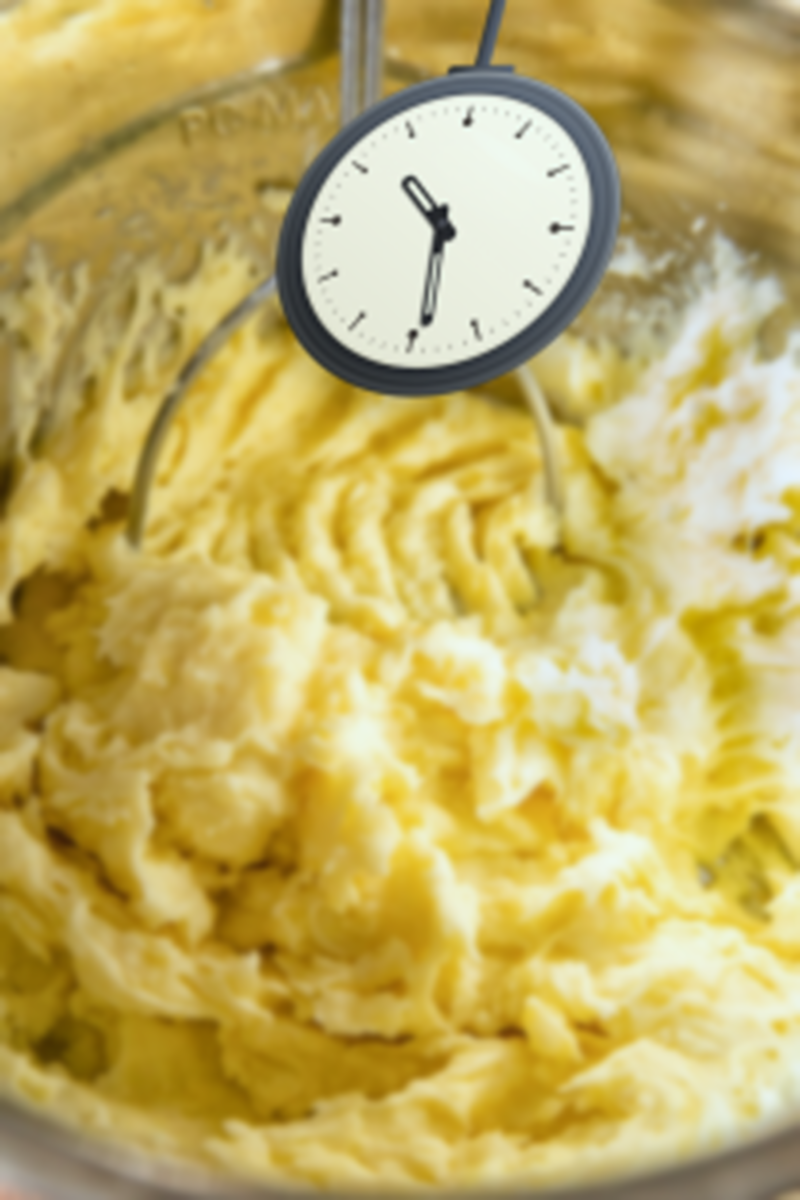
**10:29**
